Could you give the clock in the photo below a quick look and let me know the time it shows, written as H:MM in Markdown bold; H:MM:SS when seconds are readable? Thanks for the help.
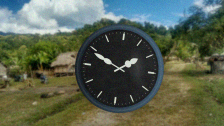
**1:49**
